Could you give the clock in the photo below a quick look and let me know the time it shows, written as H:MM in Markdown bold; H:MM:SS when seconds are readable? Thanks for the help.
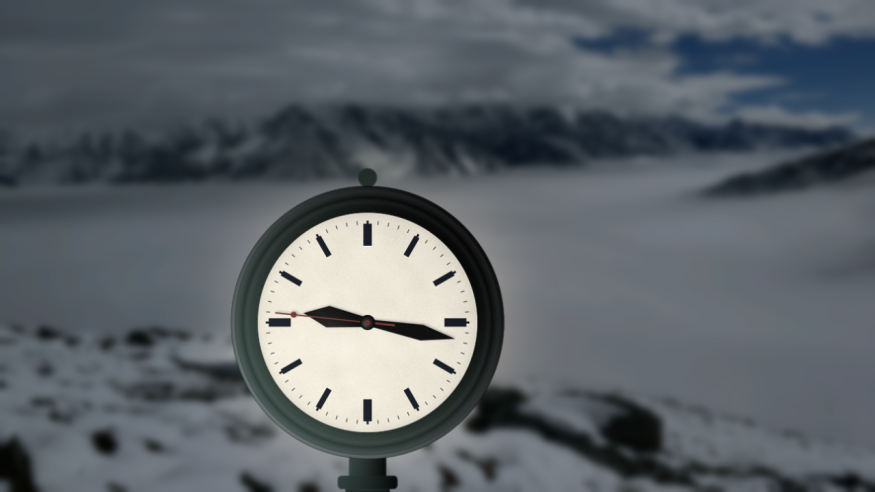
**9:16:46**
